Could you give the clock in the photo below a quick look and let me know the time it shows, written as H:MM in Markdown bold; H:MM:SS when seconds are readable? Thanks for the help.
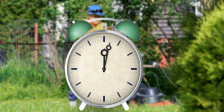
**12:02**
